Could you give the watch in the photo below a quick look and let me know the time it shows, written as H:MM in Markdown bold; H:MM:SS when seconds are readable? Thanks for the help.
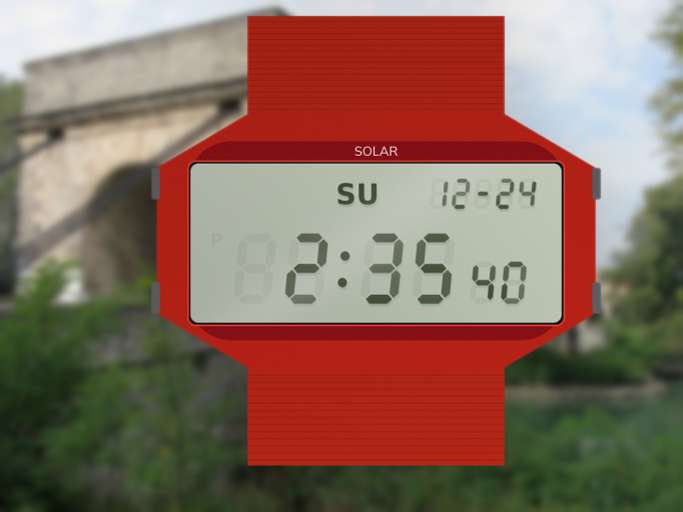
**2:35:40**
